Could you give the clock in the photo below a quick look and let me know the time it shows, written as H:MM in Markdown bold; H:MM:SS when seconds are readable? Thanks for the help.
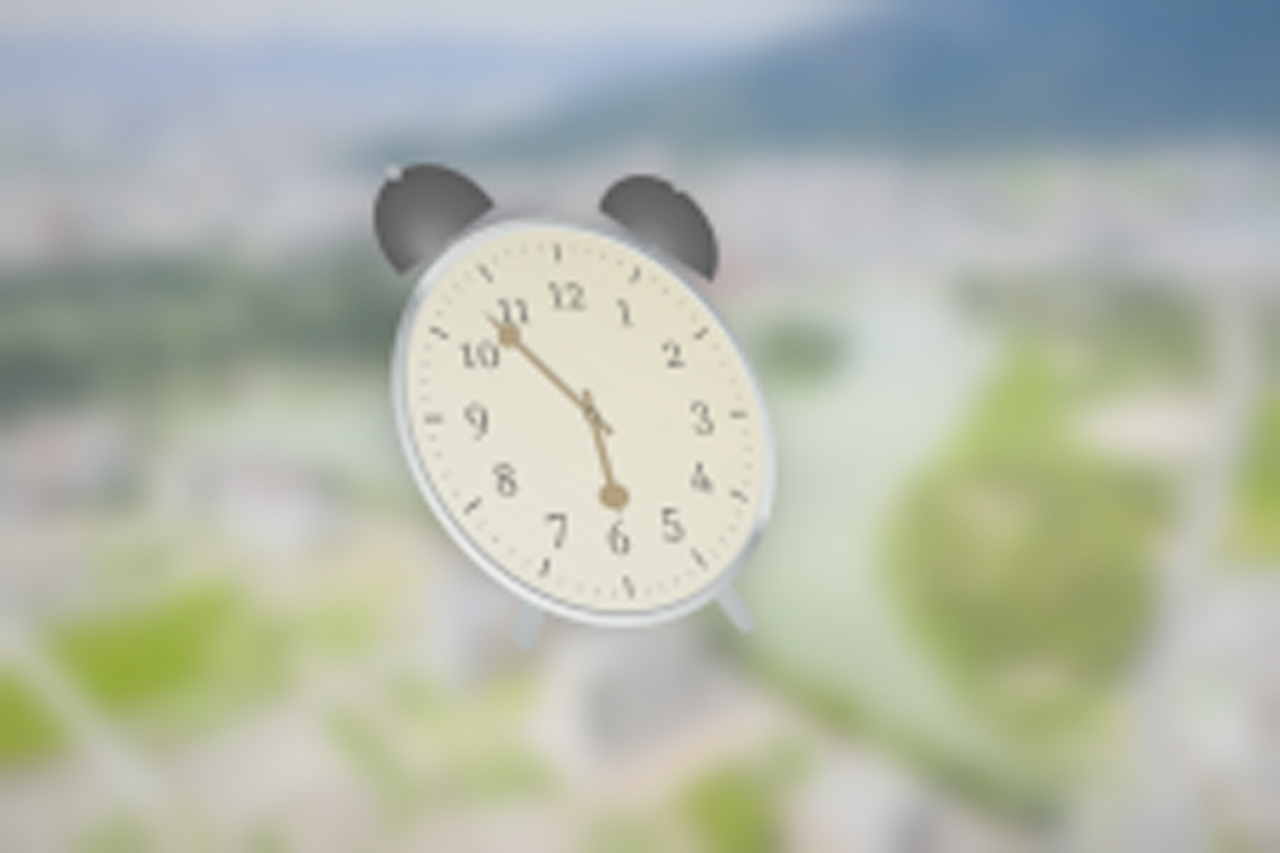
**5:53**
